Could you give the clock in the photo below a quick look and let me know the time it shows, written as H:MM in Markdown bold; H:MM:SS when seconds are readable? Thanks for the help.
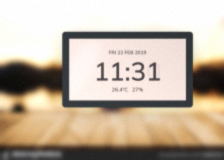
**11:31**
